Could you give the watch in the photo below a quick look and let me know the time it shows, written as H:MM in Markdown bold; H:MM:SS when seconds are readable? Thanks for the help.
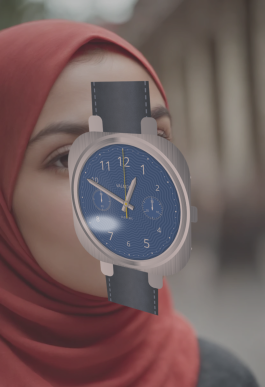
**12:49**
